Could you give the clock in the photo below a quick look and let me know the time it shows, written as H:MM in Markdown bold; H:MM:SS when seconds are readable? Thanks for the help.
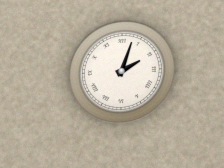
**2:03**
